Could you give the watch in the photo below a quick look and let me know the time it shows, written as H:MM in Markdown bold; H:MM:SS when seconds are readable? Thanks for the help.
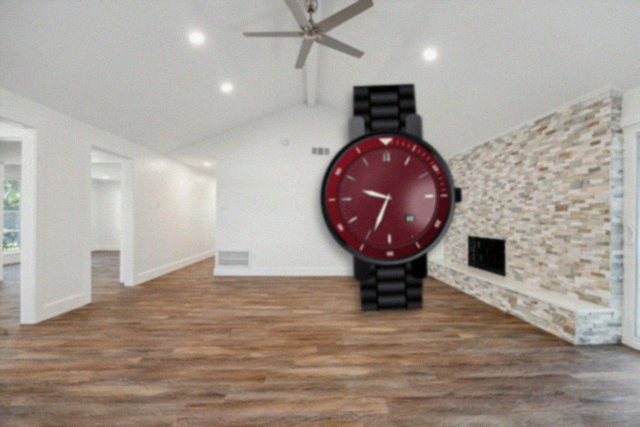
**9:34**
